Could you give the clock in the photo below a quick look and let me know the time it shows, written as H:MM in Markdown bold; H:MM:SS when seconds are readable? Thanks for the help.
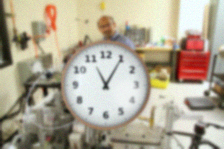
**11:05**
